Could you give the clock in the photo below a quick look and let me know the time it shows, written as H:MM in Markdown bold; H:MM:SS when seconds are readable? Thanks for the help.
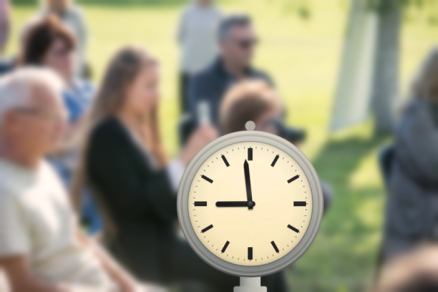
**8:59**
